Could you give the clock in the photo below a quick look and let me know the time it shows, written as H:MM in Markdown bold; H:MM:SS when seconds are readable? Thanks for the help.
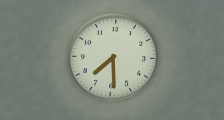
**7:29**
